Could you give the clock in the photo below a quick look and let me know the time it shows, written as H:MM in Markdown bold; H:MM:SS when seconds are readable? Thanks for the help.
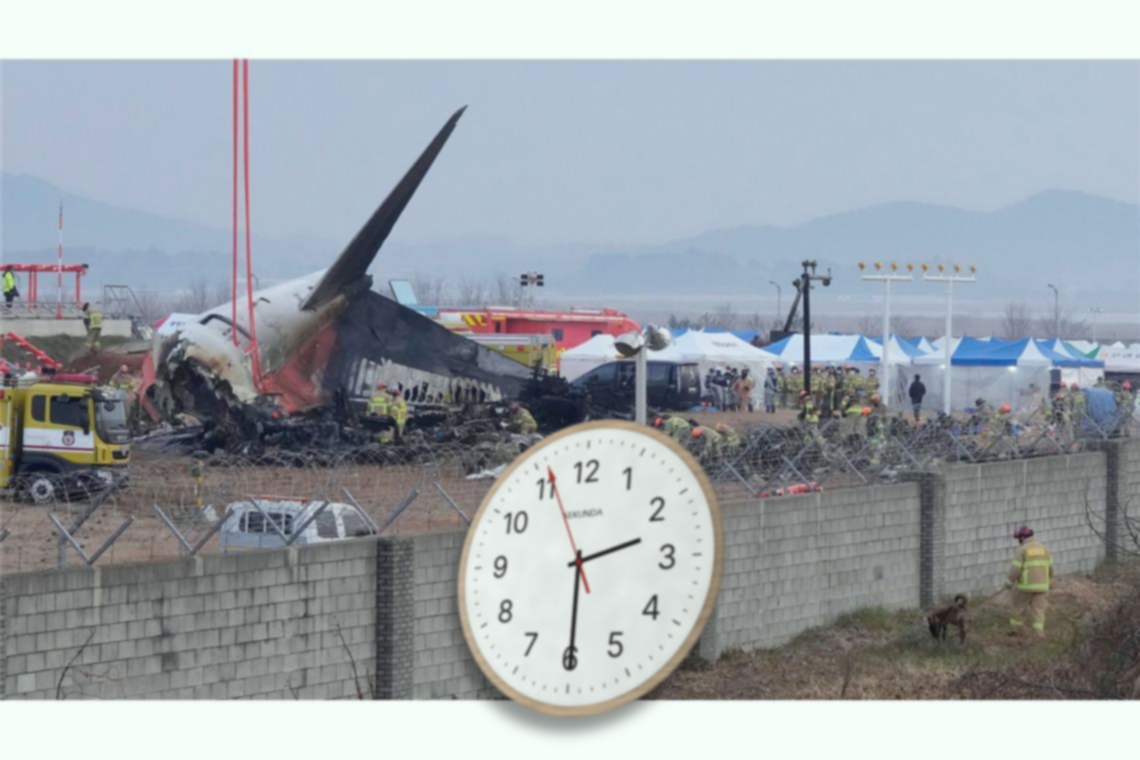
**2:29:56**
